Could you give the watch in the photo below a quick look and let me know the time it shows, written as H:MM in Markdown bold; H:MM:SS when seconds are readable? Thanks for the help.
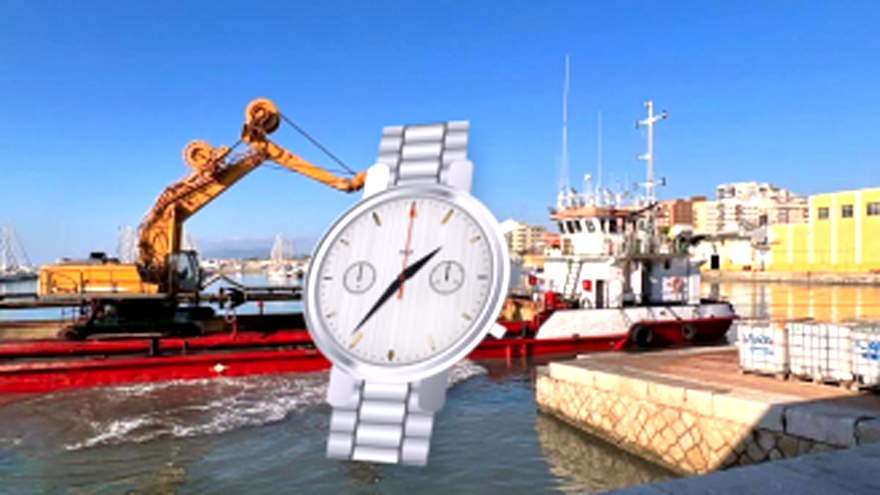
**1:36**
